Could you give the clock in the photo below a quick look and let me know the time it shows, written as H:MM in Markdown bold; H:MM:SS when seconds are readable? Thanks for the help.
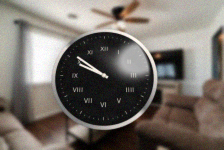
**9:51**
